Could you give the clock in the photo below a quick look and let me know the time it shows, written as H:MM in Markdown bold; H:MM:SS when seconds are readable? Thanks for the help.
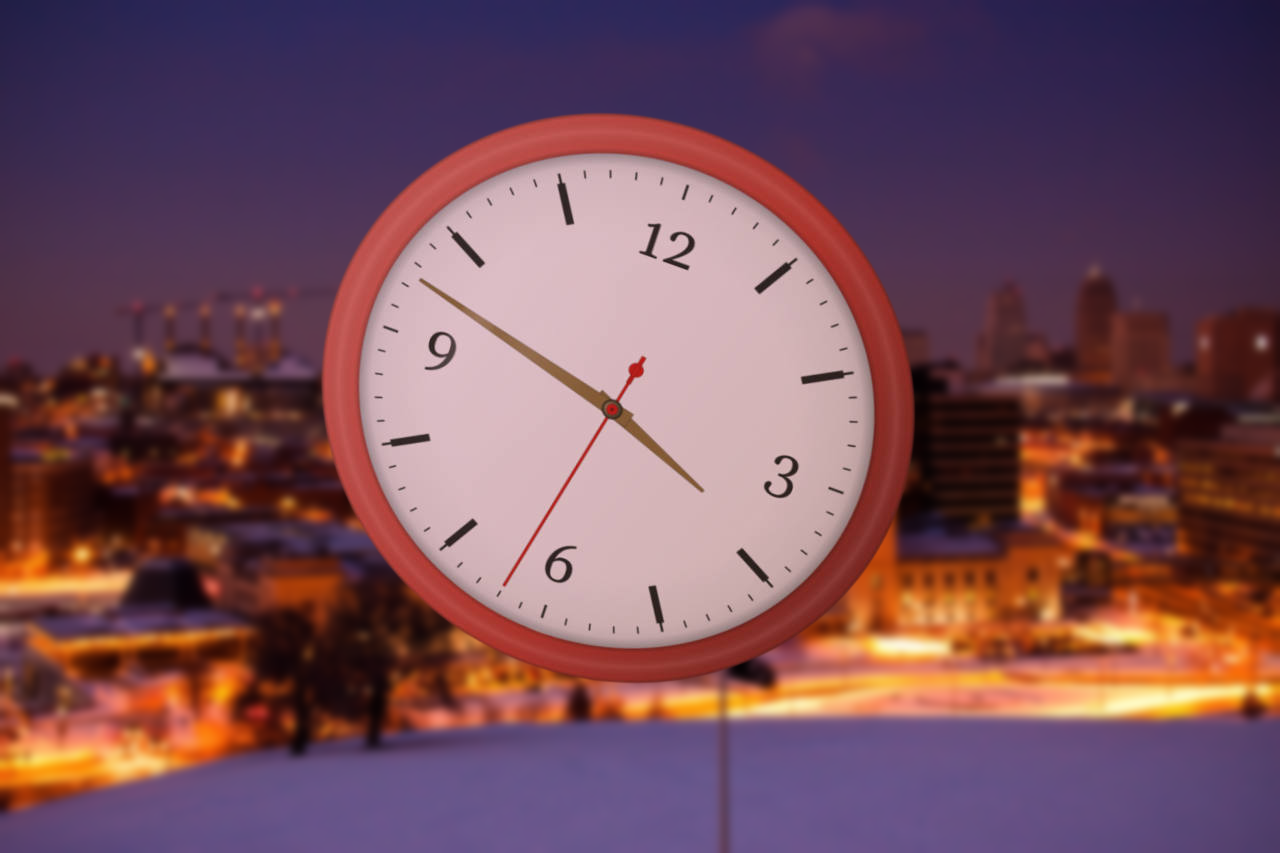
**3:47:32**
